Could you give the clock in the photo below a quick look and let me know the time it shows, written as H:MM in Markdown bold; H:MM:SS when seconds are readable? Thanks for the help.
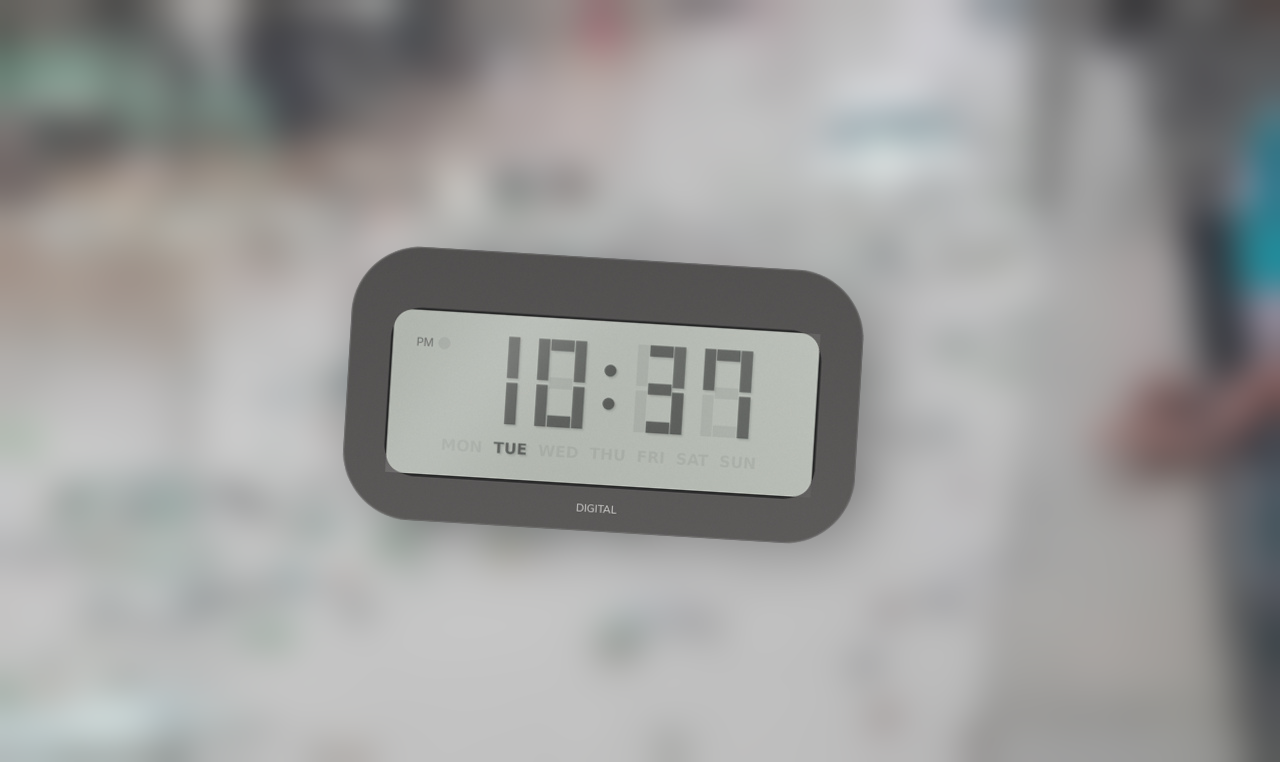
**10:37**
